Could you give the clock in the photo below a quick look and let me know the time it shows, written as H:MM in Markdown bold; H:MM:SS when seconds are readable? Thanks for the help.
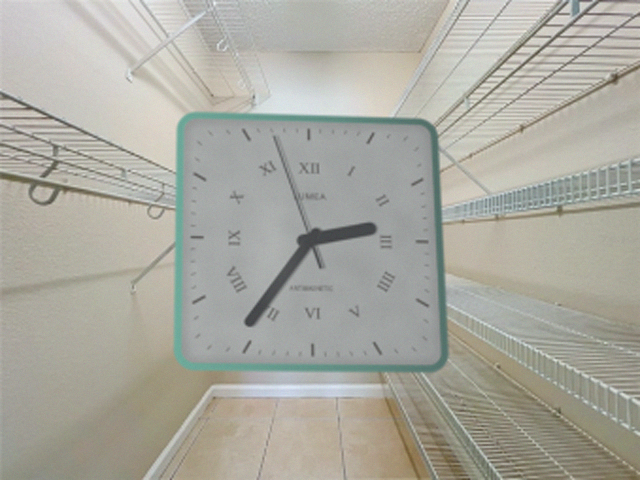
**2:35:57**
